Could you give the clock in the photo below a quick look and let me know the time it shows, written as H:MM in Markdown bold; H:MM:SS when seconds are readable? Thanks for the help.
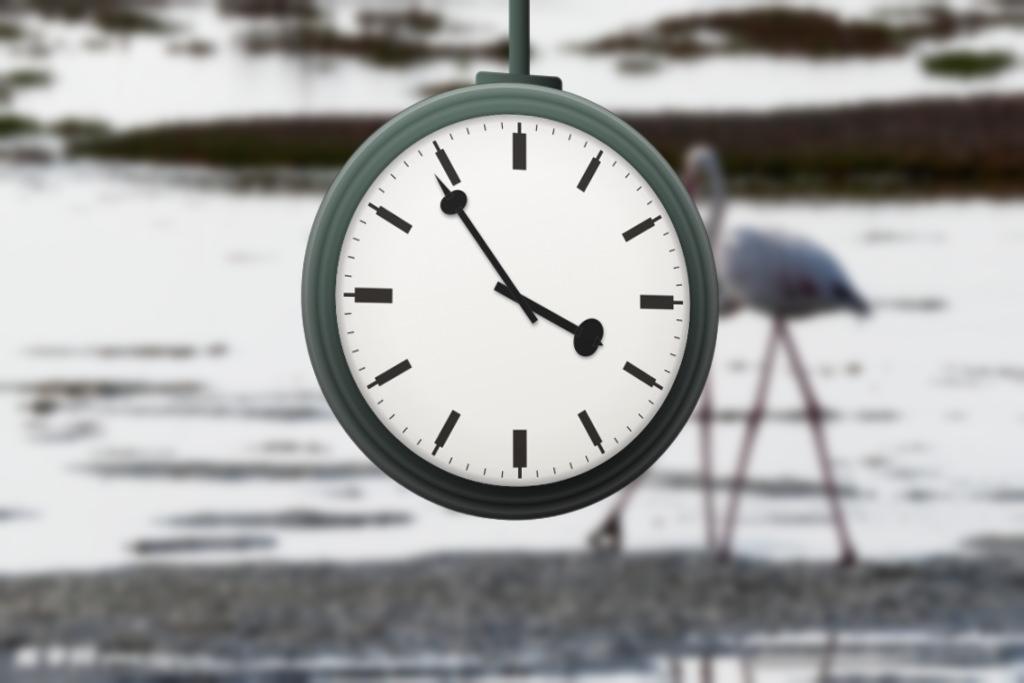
**3:54**
